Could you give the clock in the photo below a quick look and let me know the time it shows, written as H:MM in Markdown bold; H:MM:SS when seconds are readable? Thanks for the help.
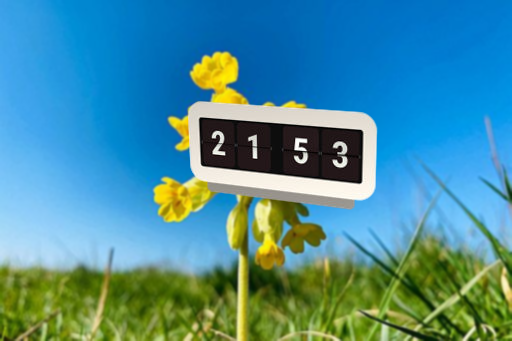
**21:53**
